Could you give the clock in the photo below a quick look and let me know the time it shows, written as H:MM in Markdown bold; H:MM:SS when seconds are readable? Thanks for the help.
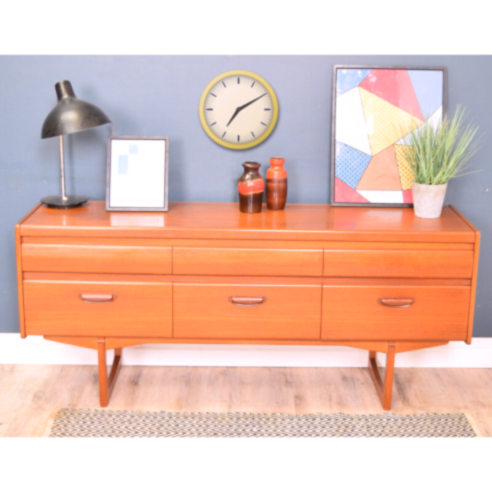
**7:10**
